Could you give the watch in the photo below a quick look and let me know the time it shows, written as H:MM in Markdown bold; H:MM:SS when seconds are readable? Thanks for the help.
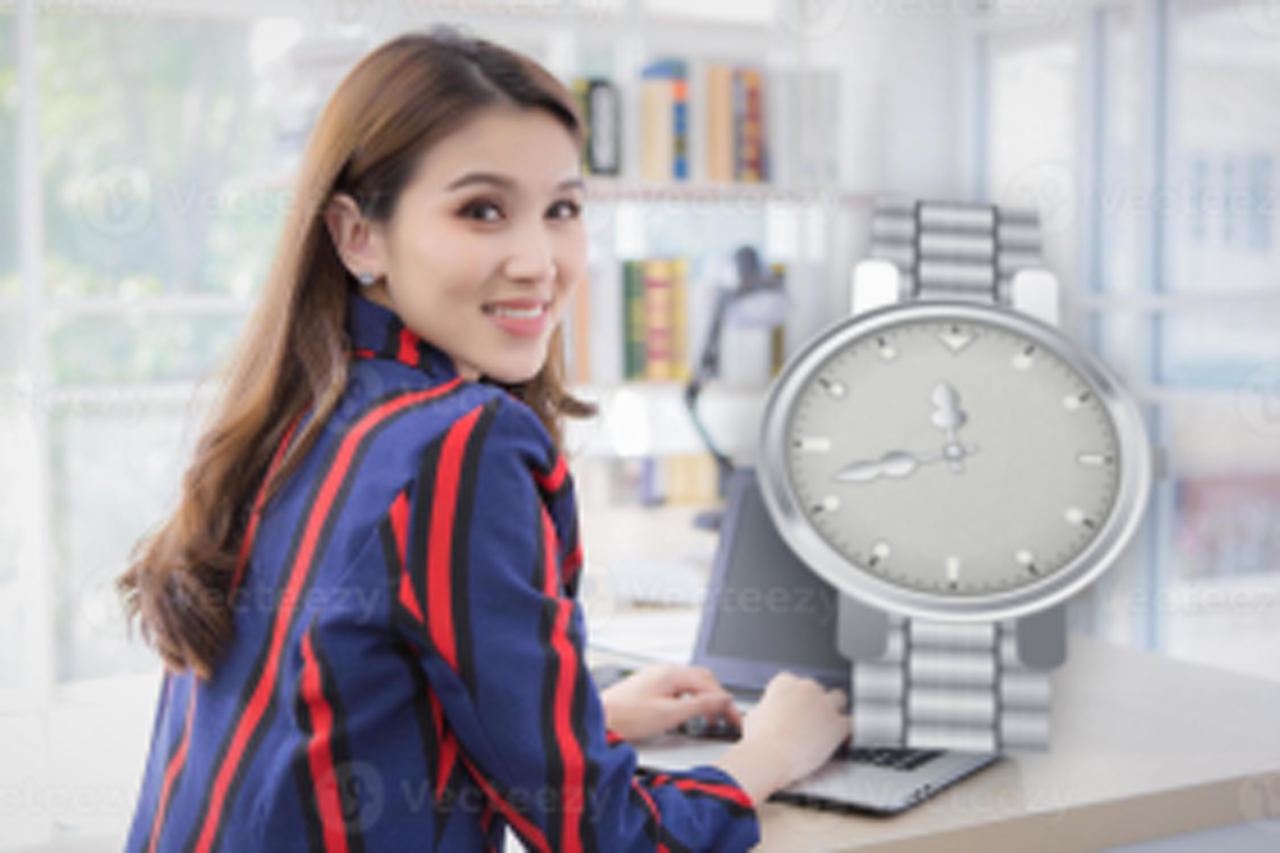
**11:42**
